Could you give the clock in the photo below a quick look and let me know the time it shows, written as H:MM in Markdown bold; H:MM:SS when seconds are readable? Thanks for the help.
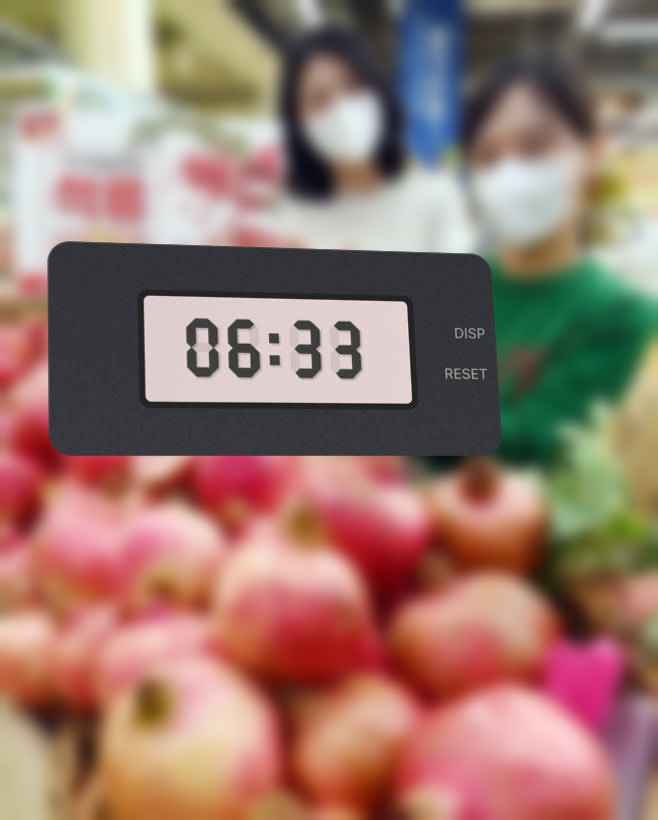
**6:33**
